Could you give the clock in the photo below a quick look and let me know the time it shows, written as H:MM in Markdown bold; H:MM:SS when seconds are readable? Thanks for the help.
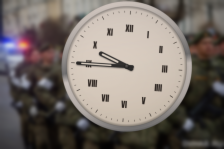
**9:45**
